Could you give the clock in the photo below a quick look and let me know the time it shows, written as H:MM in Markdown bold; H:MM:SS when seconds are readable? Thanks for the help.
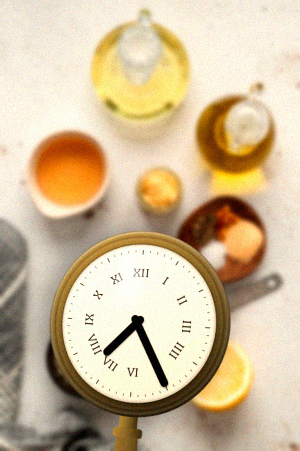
**7:25**
